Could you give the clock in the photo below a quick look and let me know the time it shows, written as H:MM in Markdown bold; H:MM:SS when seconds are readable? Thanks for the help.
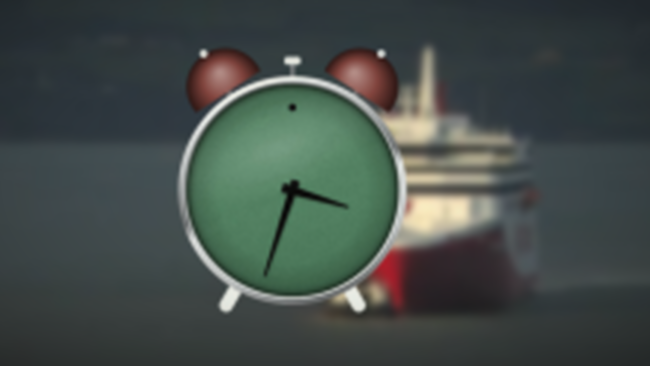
**3:33**
